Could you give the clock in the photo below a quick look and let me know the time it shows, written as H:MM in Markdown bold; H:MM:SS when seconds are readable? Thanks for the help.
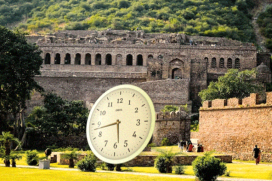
**5:43**
